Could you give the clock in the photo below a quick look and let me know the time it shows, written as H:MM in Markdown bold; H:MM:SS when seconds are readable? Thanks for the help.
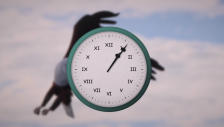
**1:06**
